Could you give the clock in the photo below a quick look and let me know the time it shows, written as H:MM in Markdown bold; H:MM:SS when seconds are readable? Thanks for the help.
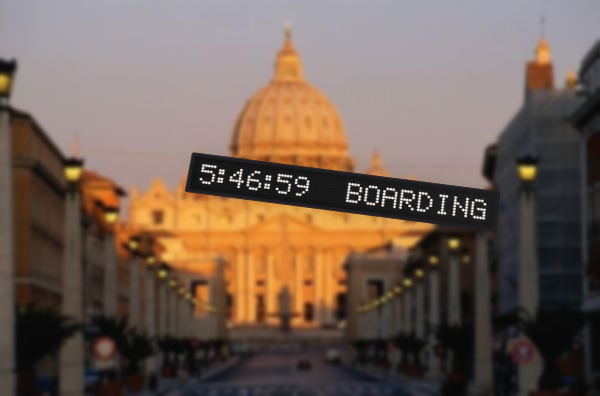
**5:46:59**
